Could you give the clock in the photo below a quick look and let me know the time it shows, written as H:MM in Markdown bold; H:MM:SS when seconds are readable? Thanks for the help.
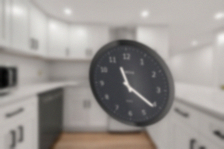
**11:21**
